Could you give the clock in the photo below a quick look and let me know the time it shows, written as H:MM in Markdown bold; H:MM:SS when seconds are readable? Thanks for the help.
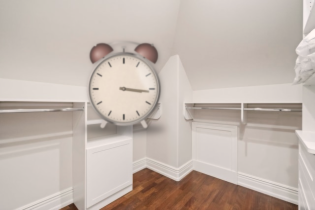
**3:16**
